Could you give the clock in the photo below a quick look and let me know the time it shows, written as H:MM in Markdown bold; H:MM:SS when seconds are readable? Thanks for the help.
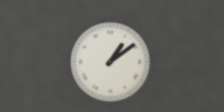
**1:09**
